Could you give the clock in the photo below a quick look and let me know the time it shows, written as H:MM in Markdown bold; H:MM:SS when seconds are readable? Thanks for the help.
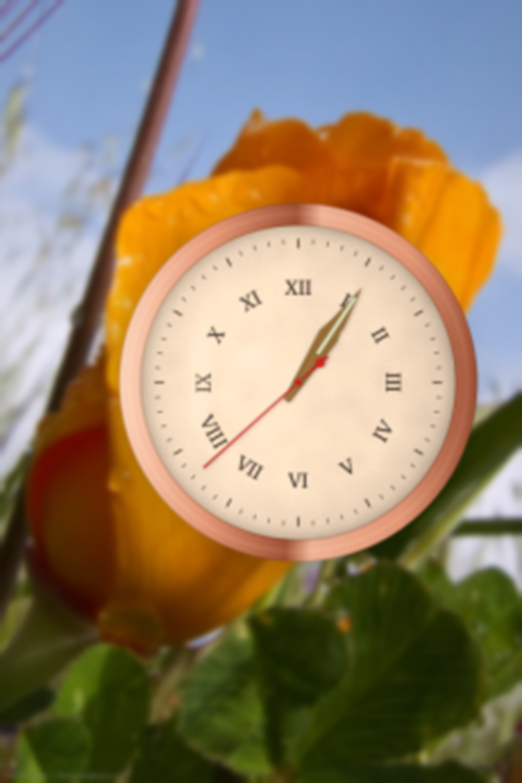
**1:05:38**
